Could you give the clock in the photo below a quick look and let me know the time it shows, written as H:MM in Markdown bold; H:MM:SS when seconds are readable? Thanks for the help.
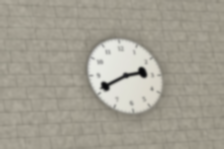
**2:41**
